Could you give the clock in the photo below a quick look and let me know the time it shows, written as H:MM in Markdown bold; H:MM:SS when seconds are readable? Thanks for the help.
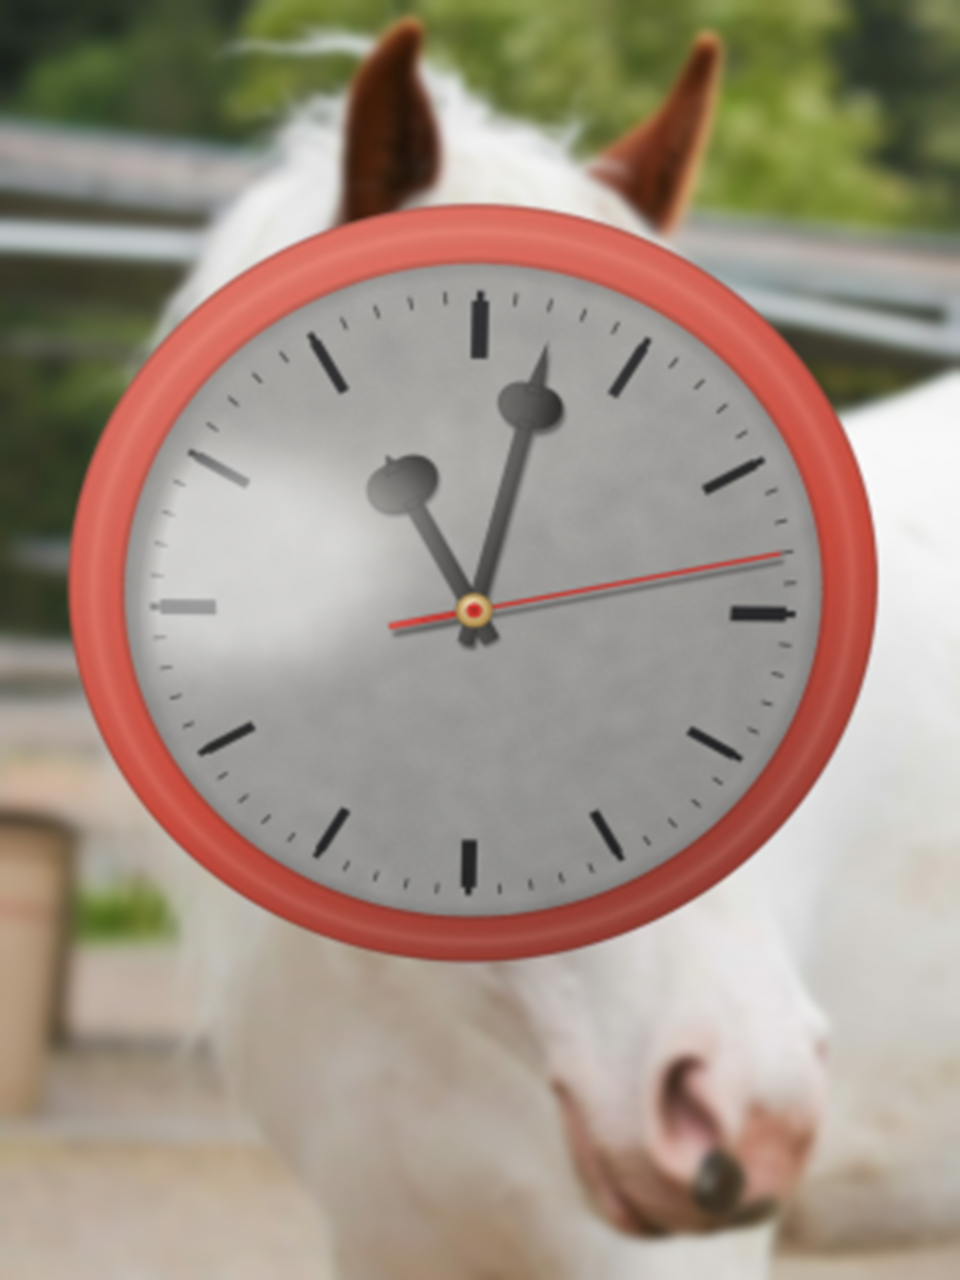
**11:02:13**
